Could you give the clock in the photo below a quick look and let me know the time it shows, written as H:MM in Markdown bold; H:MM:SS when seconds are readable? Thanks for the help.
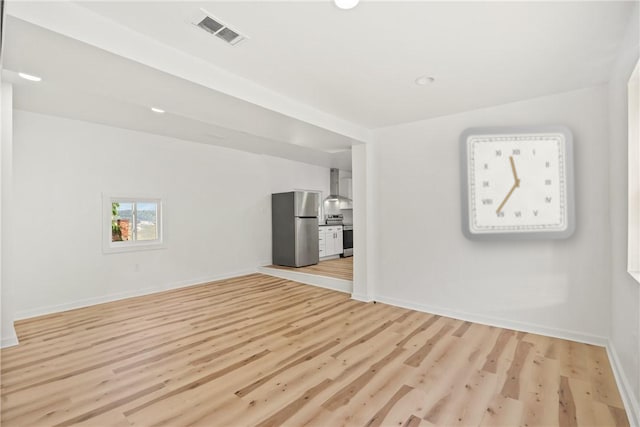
**11:36**
